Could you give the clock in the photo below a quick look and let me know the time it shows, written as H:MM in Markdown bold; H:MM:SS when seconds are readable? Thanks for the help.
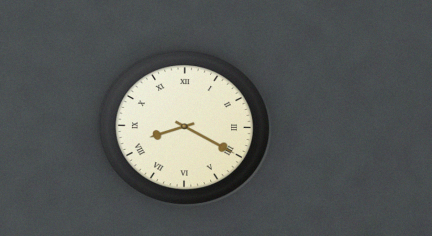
**8:20**
